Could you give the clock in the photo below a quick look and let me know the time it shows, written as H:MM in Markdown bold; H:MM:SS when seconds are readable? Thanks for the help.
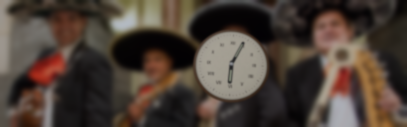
**6:04**
